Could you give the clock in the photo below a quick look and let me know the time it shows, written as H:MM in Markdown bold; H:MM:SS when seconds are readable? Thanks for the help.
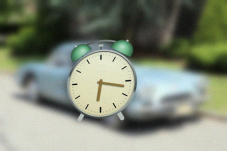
**6:17**
